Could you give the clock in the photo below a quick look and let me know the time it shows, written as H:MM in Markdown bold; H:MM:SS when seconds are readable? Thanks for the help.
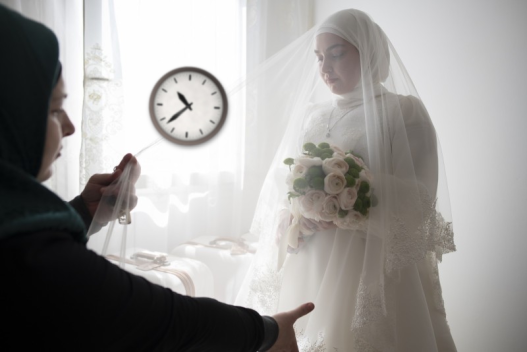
**10:38**
